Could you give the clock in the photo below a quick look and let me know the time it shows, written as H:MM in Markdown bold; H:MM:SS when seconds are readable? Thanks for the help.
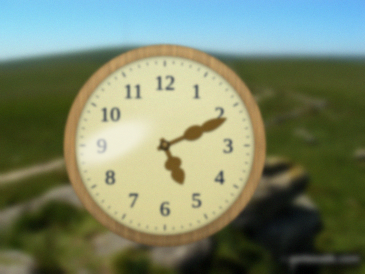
**5:11**
